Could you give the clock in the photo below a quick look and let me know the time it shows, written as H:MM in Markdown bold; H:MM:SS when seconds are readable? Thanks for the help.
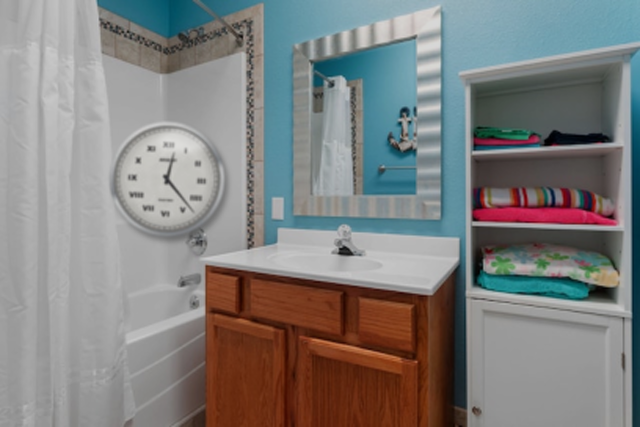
**12:23**
